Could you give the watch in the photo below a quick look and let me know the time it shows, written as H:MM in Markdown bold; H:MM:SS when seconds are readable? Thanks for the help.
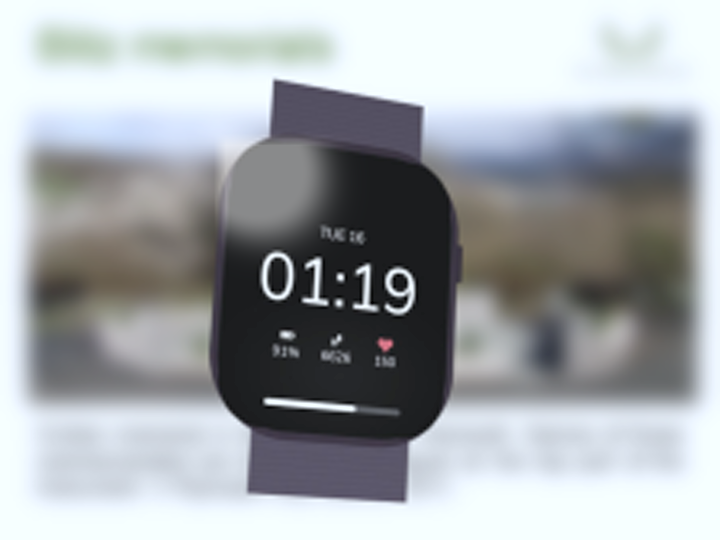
**1:19**
